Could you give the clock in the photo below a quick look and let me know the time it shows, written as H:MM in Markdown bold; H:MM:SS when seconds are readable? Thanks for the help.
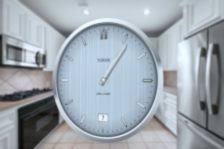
**1:06**
